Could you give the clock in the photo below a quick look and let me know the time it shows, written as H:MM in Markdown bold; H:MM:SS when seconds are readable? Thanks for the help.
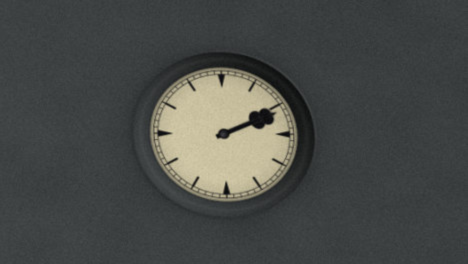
**2:11**
